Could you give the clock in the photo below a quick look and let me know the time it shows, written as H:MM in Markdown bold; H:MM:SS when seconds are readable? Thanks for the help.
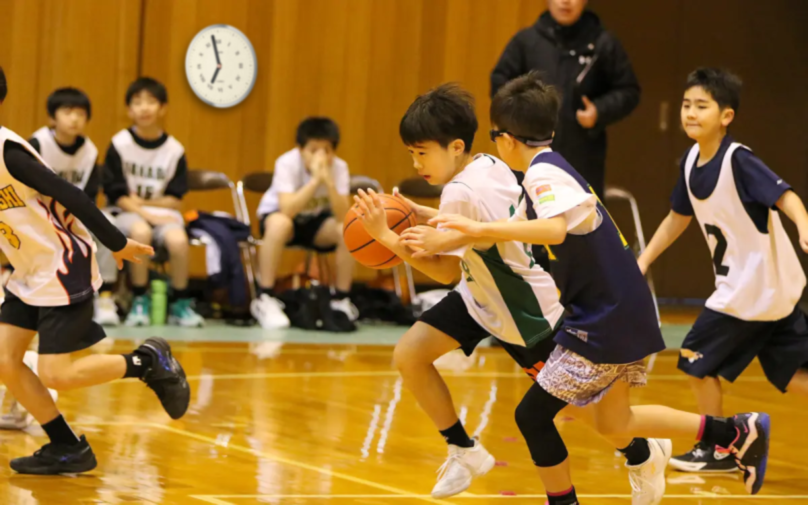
**6:58**
